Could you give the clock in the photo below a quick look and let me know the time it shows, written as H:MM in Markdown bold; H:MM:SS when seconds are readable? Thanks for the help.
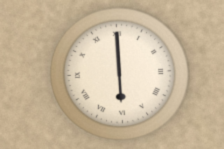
**6:00**
